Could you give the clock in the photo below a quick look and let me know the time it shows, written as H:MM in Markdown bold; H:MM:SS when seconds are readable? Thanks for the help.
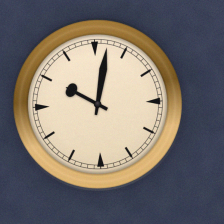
**10:02**
